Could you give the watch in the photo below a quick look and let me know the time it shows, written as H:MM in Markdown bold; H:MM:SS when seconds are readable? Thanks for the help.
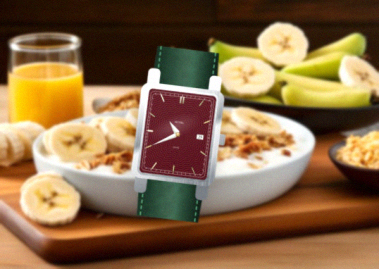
**10:40**
